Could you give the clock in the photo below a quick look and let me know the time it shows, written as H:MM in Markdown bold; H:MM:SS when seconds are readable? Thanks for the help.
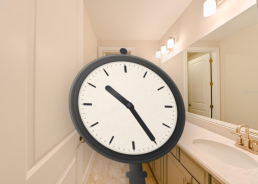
**10:25**
